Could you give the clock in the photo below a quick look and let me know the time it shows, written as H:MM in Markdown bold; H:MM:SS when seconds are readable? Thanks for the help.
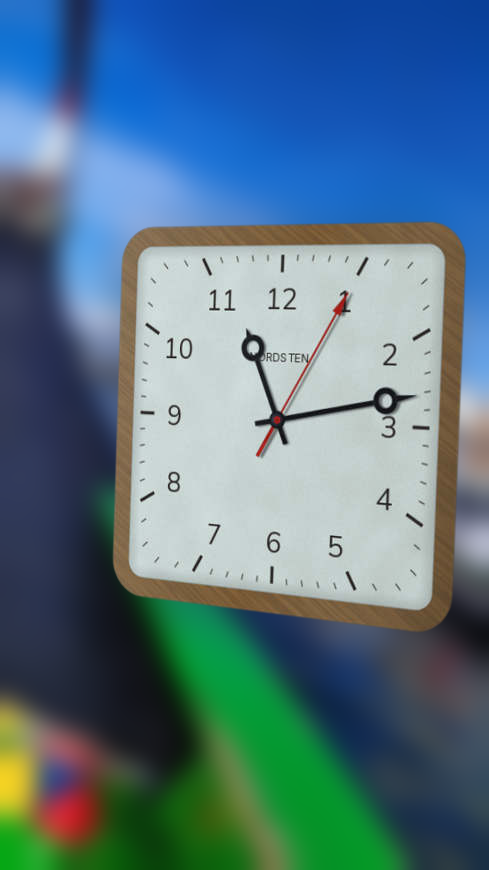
**11:13:05**
